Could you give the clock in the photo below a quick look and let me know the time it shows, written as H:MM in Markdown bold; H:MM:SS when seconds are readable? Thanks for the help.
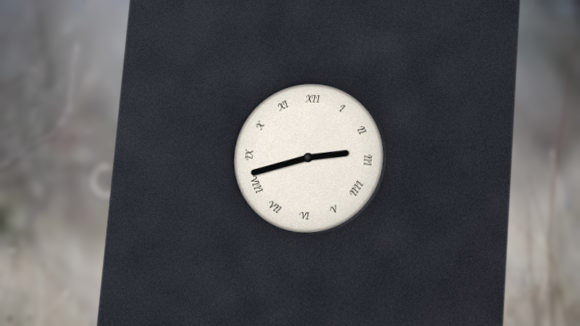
**2:42**
